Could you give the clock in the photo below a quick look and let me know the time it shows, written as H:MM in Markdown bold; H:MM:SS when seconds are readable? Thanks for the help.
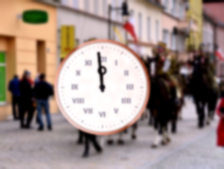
**11:59**
